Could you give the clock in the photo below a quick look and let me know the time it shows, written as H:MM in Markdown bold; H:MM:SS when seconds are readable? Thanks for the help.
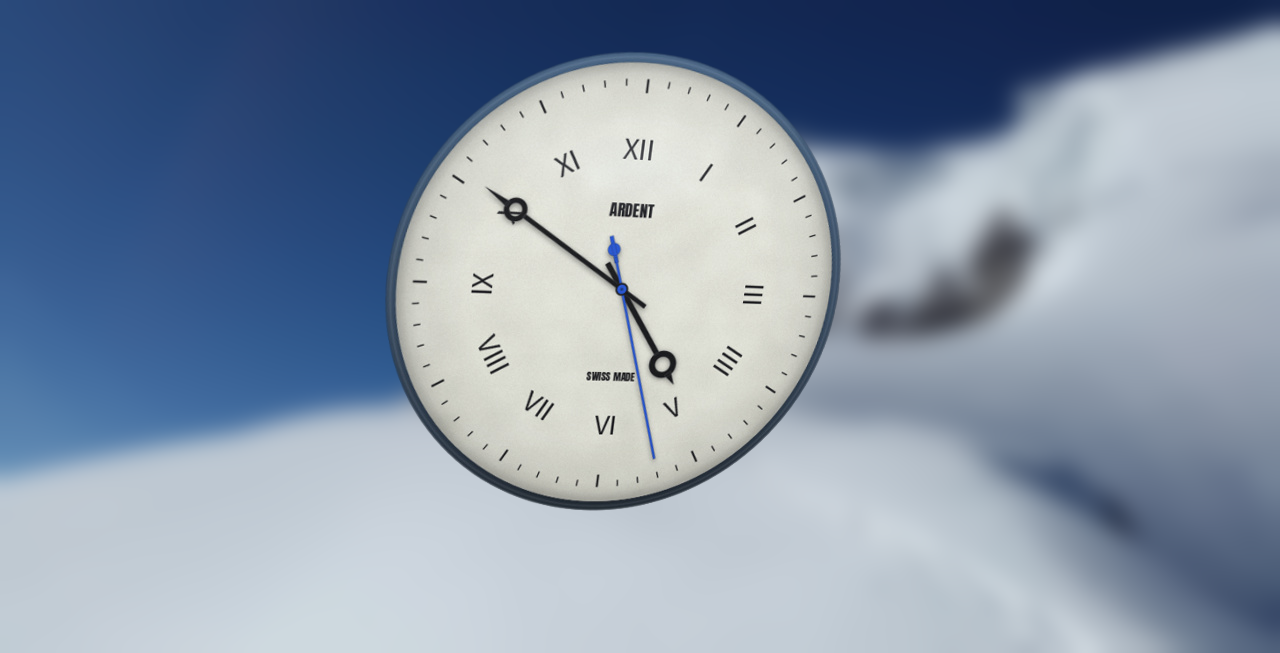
**4:50:27**
